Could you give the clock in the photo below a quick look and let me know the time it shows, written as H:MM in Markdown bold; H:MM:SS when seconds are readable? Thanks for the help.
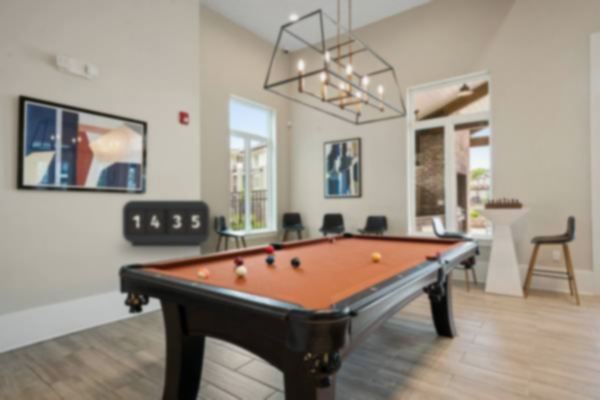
**14:35**
